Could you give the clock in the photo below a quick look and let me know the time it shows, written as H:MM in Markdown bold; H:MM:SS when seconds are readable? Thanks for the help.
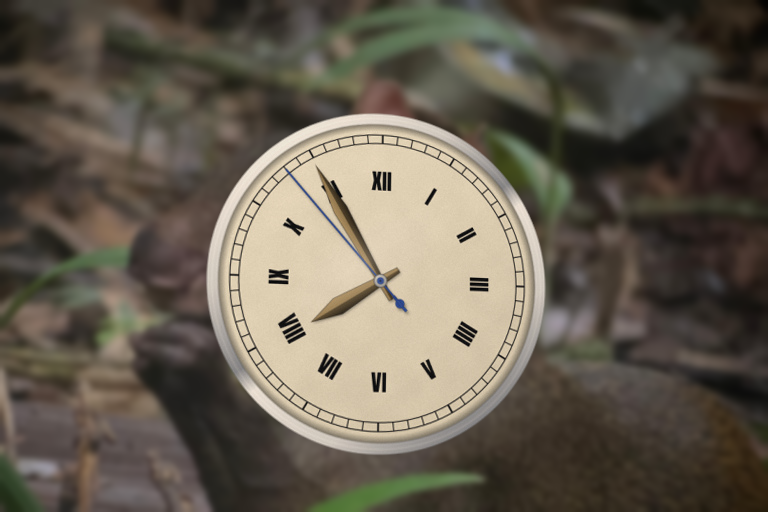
**7:54:53**
